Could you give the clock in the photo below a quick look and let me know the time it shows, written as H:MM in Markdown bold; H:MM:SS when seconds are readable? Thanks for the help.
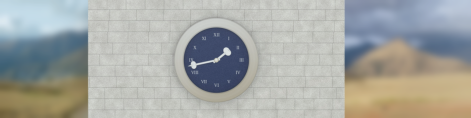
**1:43**
